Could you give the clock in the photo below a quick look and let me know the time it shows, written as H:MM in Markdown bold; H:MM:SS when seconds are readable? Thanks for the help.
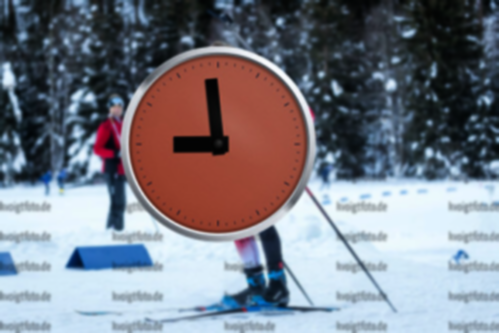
**8:59**
